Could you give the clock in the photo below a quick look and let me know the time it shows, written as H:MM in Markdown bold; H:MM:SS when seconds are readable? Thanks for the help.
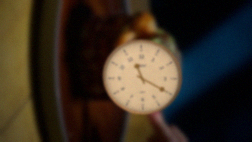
**11:20**
